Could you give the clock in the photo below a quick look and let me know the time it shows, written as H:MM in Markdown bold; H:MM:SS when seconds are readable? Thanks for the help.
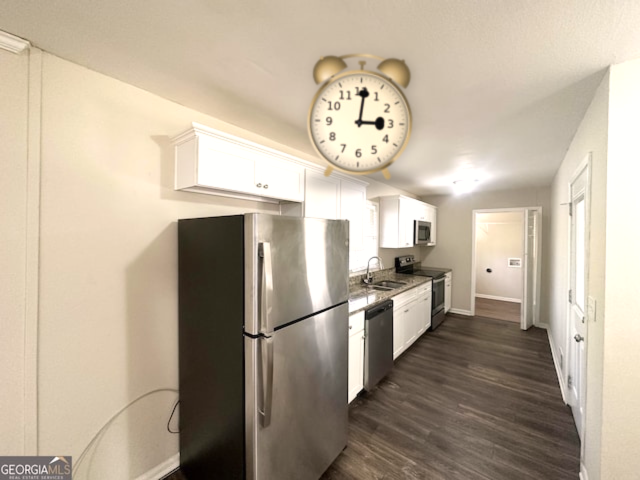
**3:01**
